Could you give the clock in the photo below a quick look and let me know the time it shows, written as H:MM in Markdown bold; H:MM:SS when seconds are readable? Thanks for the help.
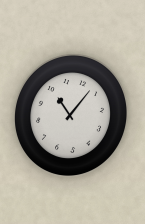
**10:03**
